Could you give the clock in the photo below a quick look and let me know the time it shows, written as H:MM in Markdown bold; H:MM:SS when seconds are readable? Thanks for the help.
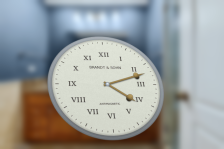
**4:12**
